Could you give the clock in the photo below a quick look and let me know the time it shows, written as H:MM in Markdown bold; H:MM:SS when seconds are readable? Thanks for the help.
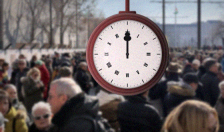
**12:00**
